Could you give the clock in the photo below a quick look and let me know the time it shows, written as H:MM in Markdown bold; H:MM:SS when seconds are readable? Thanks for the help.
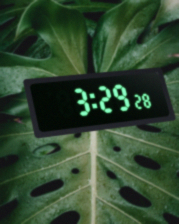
**3:29:28**
